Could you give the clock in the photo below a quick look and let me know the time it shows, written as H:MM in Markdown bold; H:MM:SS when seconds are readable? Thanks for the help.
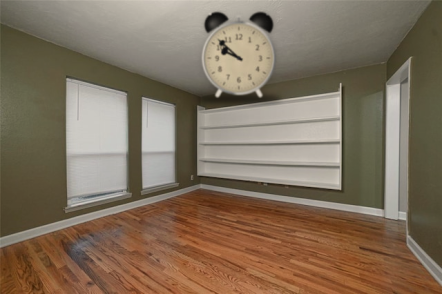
**9:52**
